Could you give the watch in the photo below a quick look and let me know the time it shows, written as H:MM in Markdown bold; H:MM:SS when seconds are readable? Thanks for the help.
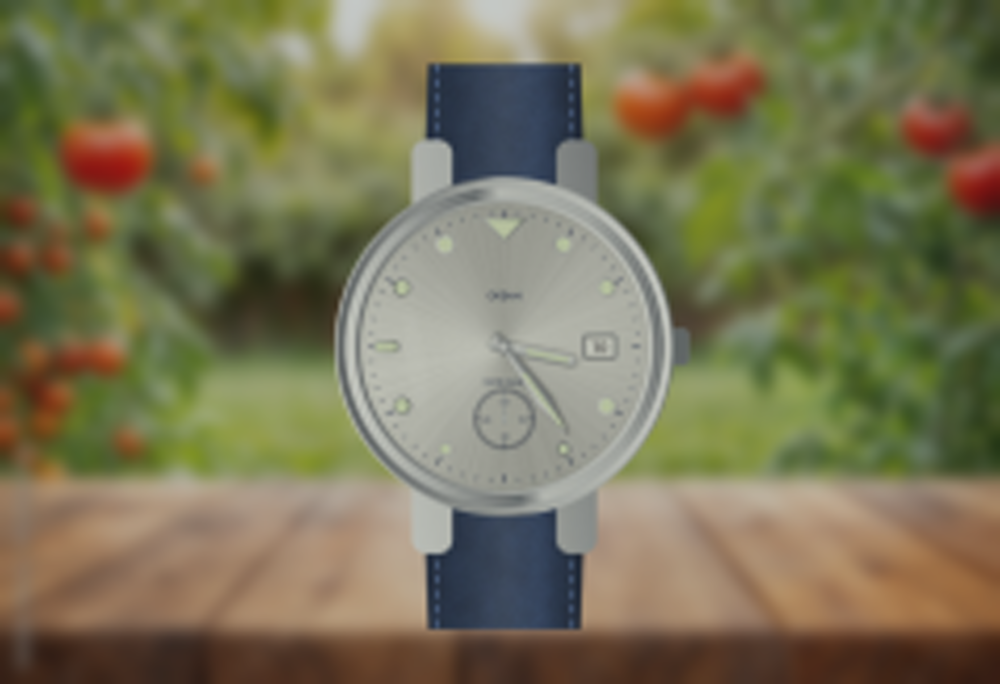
**3:24**
